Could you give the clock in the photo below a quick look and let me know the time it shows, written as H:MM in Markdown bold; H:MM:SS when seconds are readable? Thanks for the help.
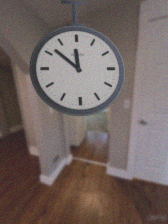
**11:52**
